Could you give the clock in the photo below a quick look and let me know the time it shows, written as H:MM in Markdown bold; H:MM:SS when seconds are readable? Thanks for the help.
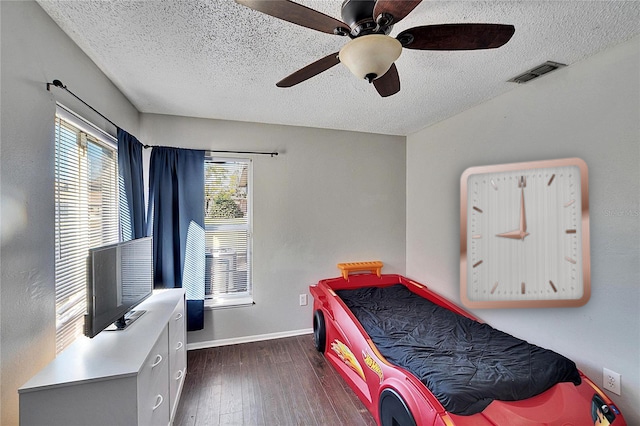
**9:00**
